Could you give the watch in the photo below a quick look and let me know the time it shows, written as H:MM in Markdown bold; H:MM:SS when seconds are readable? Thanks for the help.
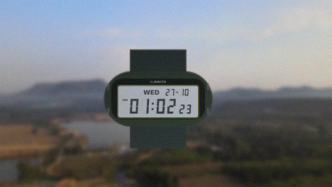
**1:02:23**
